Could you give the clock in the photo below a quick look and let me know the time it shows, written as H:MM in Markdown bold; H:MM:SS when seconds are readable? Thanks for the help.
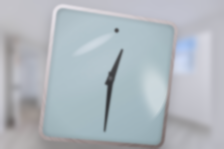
**12:30**
